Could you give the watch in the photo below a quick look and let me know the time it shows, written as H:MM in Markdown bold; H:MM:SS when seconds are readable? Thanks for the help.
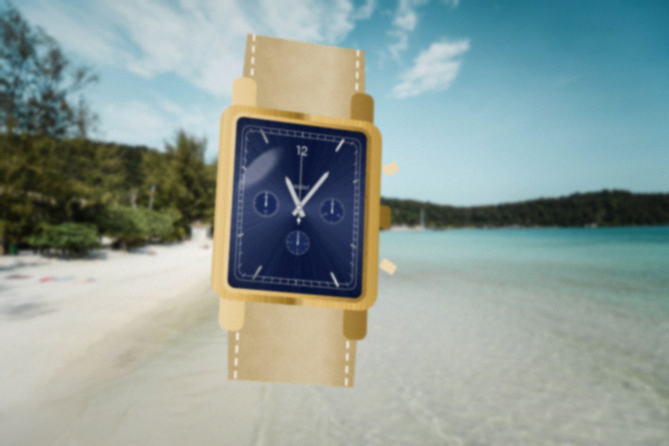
**11:06**
